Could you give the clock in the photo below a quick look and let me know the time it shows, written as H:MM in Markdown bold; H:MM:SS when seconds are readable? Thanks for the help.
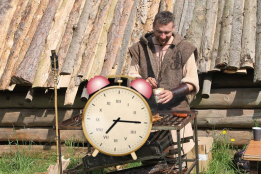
**7:15**
